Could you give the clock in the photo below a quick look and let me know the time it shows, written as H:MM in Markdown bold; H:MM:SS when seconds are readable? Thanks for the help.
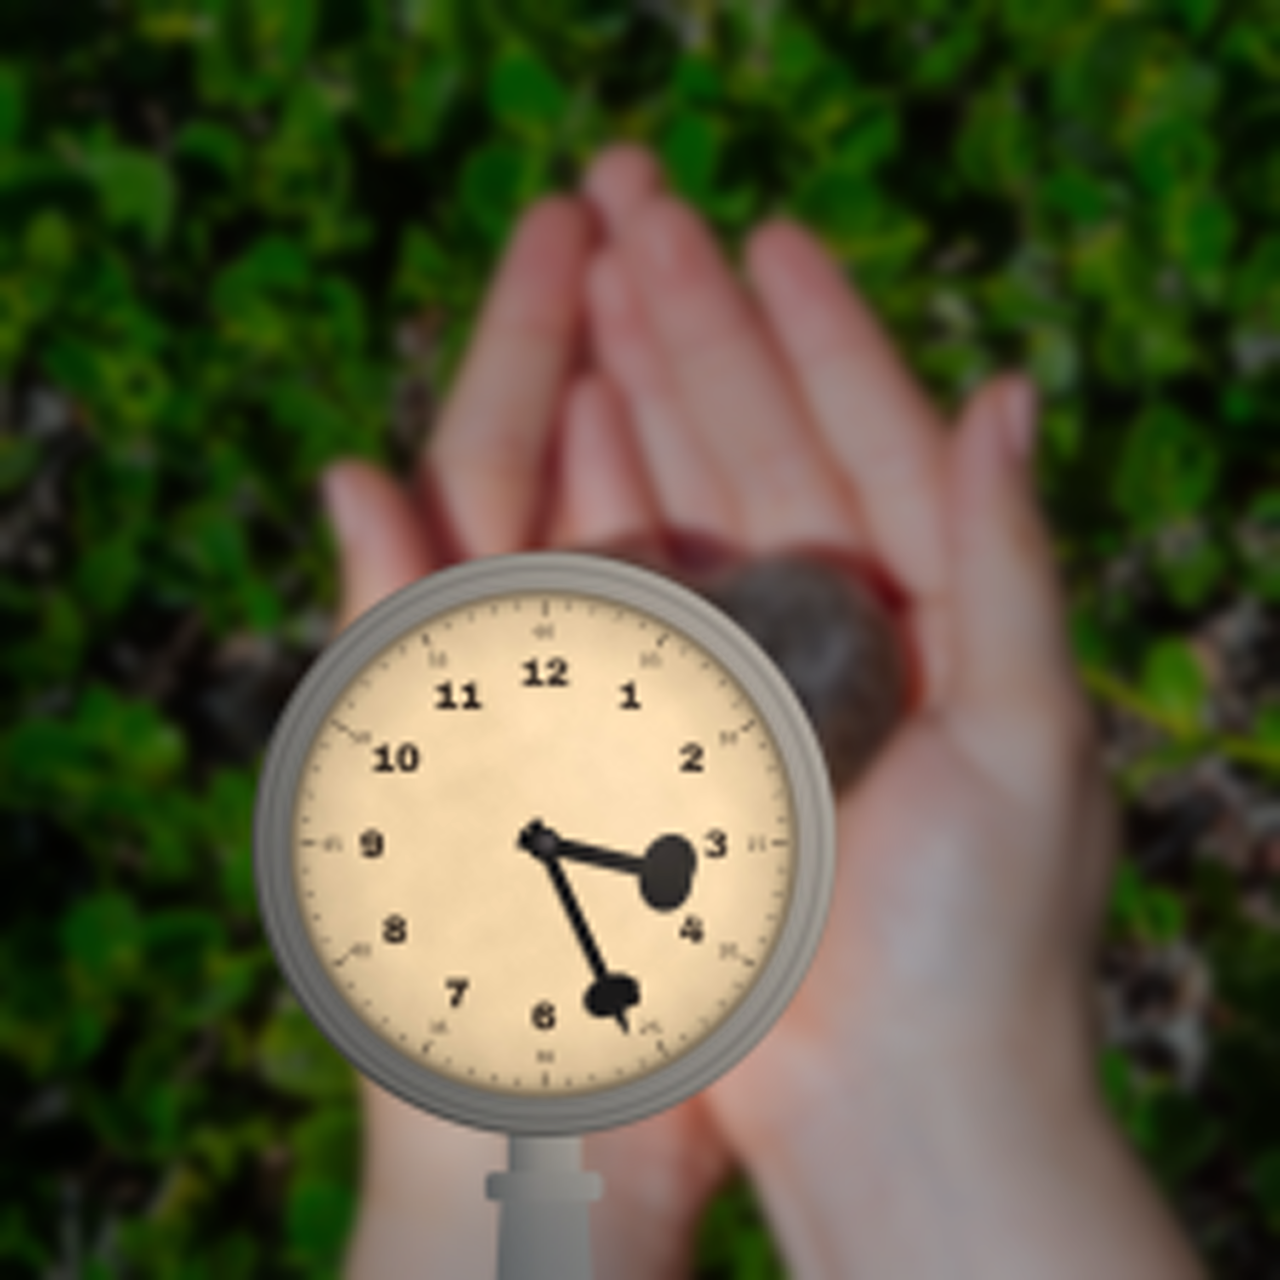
**3:26**
